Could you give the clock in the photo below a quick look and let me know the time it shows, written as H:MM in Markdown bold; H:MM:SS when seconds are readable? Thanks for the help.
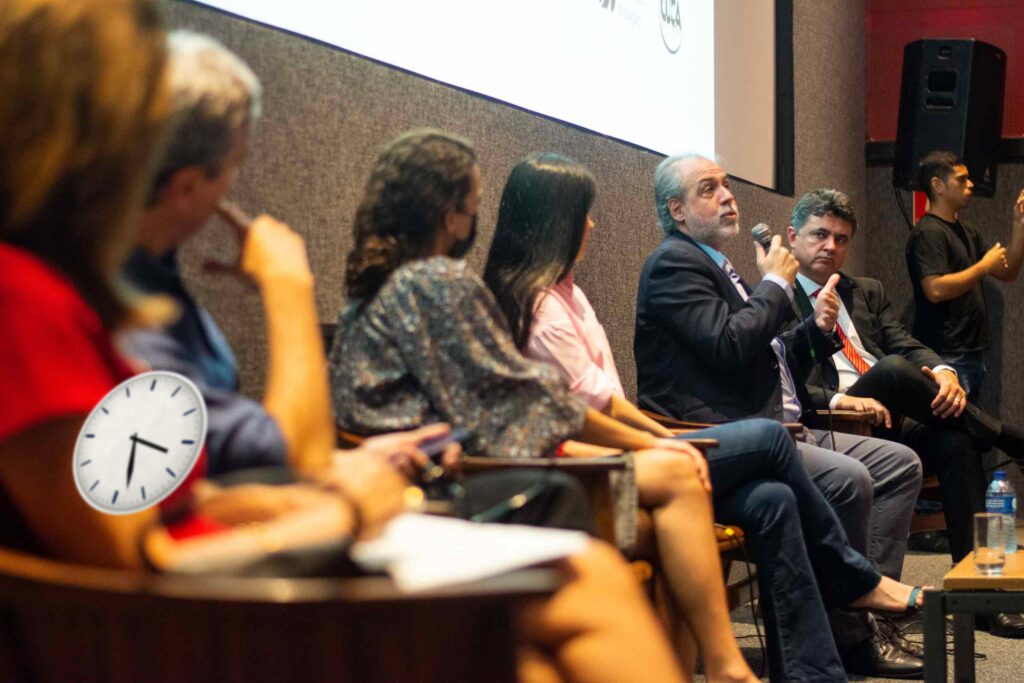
**3:28**
